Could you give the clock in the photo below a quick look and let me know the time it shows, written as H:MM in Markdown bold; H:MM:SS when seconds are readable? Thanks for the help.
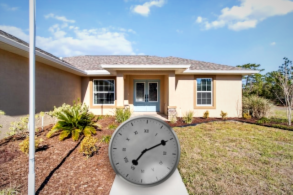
**7:10**
